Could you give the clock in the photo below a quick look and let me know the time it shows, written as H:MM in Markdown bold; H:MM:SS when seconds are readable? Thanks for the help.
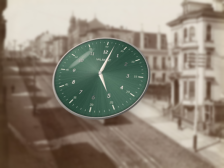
**5:02**
